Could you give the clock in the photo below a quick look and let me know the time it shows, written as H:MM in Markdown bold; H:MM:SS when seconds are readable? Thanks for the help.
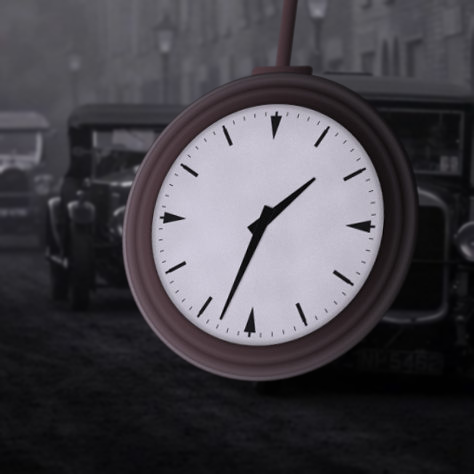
**1:33**
